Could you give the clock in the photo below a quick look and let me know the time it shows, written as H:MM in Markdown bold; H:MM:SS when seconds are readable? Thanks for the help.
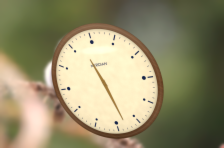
**11:28**
